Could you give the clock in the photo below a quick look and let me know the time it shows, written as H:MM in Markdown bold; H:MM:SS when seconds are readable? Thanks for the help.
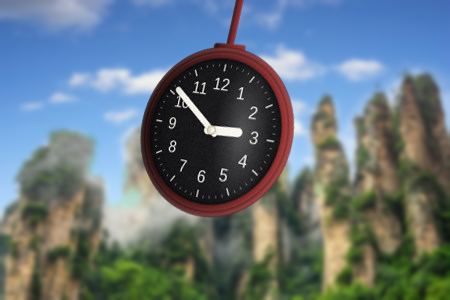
**2:51**
